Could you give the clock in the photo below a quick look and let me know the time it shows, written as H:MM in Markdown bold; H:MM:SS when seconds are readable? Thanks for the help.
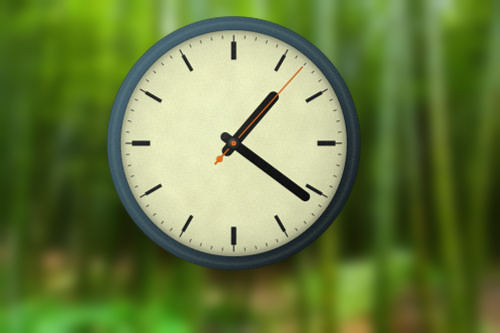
**1:21:07**
